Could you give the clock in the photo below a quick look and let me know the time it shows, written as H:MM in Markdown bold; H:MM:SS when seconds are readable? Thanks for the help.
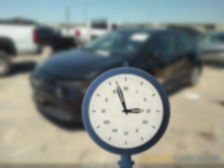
**2:57**
